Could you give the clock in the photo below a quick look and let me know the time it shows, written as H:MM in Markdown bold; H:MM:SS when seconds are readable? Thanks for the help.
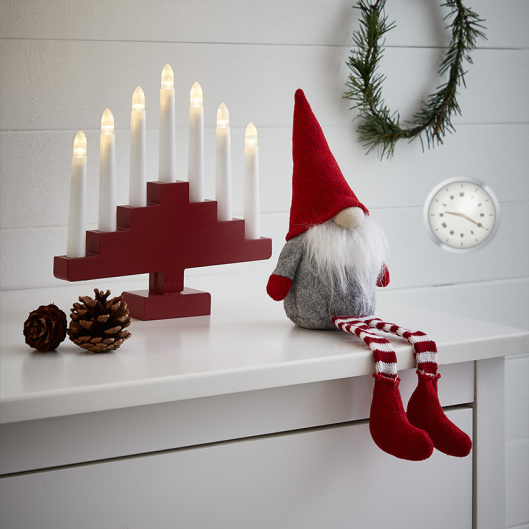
**9:20**
